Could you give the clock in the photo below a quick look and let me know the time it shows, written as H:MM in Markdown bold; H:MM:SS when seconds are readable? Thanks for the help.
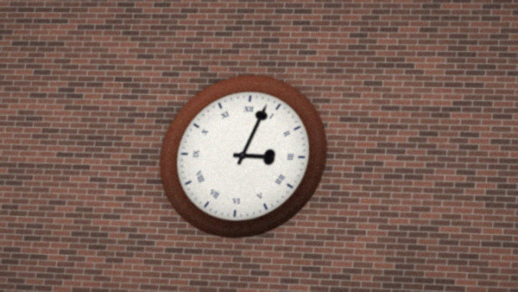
**3:03**
